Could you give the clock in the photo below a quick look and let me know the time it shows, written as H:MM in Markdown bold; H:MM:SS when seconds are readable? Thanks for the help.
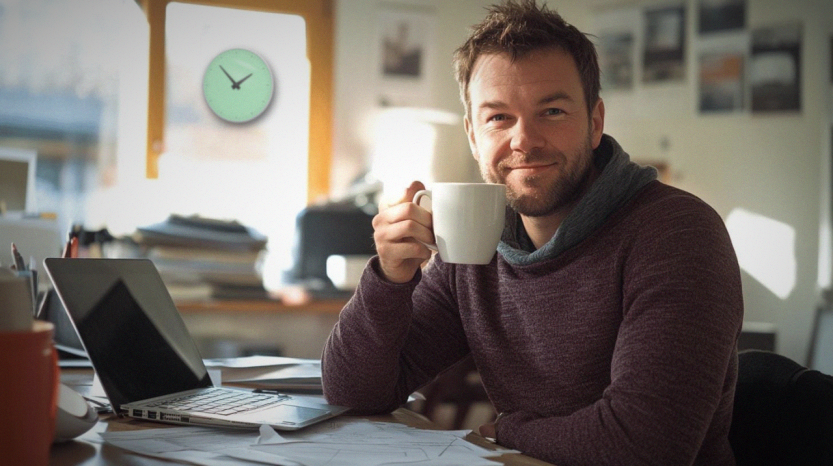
**1:53**
